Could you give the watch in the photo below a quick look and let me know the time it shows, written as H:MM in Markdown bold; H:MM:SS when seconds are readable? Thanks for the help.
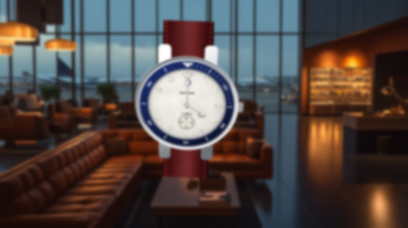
**4:00**
